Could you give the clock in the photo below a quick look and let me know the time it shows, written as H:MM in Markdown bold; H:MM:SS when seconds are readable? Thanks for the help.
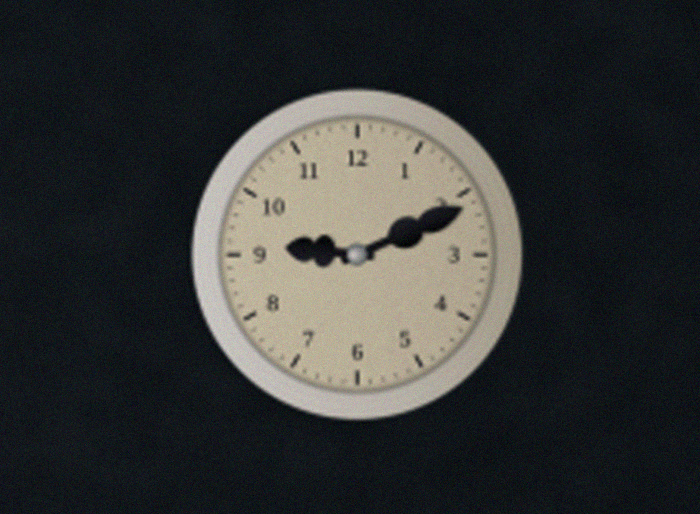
**9:11**
